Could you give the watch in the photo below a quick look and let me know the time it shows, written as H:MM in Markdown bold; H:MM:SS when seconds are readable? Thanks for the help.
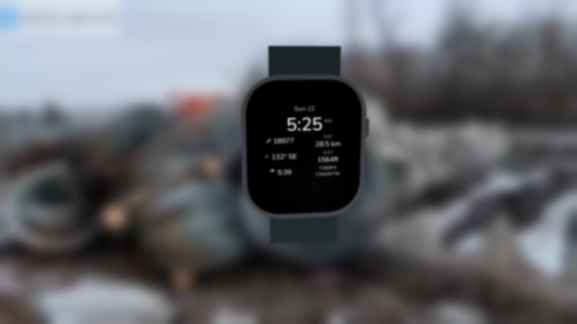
**5:25**
